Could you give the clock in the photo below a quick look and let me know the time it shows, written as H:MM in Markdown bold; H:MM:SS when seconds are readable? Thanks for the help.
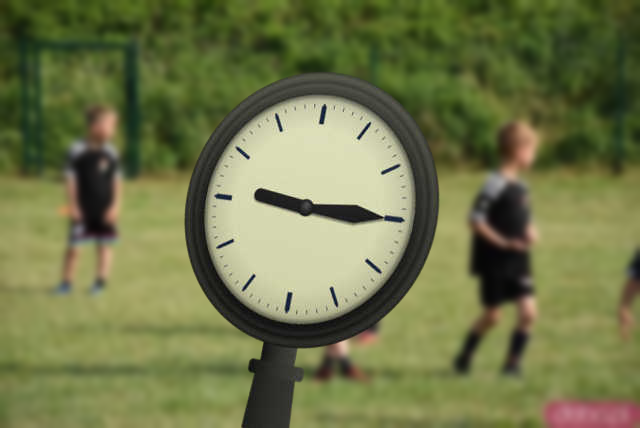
**9:15**
